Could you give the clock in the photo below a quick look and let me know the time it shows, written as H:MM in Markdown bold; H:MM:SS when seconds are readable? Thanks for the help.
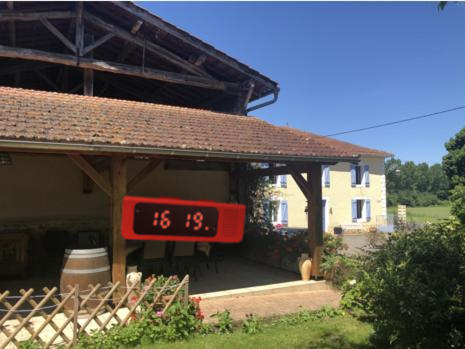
**16:19**
